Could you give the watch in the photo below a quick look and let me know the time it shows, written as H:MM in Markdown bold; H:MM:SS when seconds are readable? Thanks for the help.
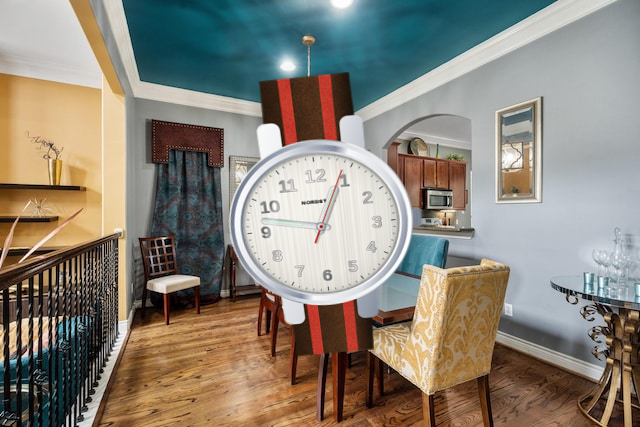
**12:47:04**
